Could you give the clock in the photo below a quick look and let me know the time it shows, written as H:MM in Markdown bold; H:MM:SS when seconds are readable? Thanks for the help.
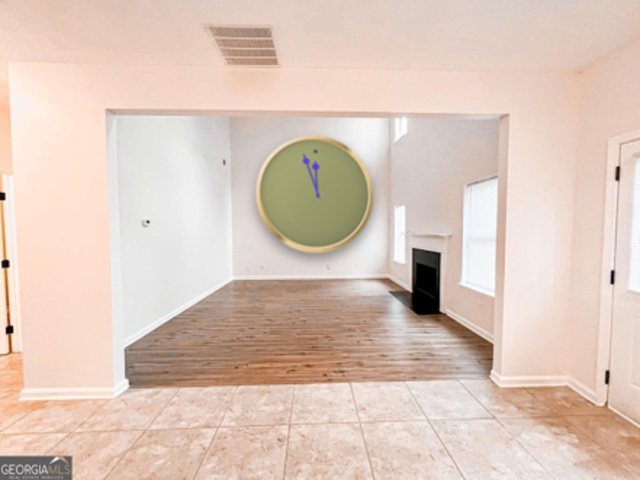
**11:57**
